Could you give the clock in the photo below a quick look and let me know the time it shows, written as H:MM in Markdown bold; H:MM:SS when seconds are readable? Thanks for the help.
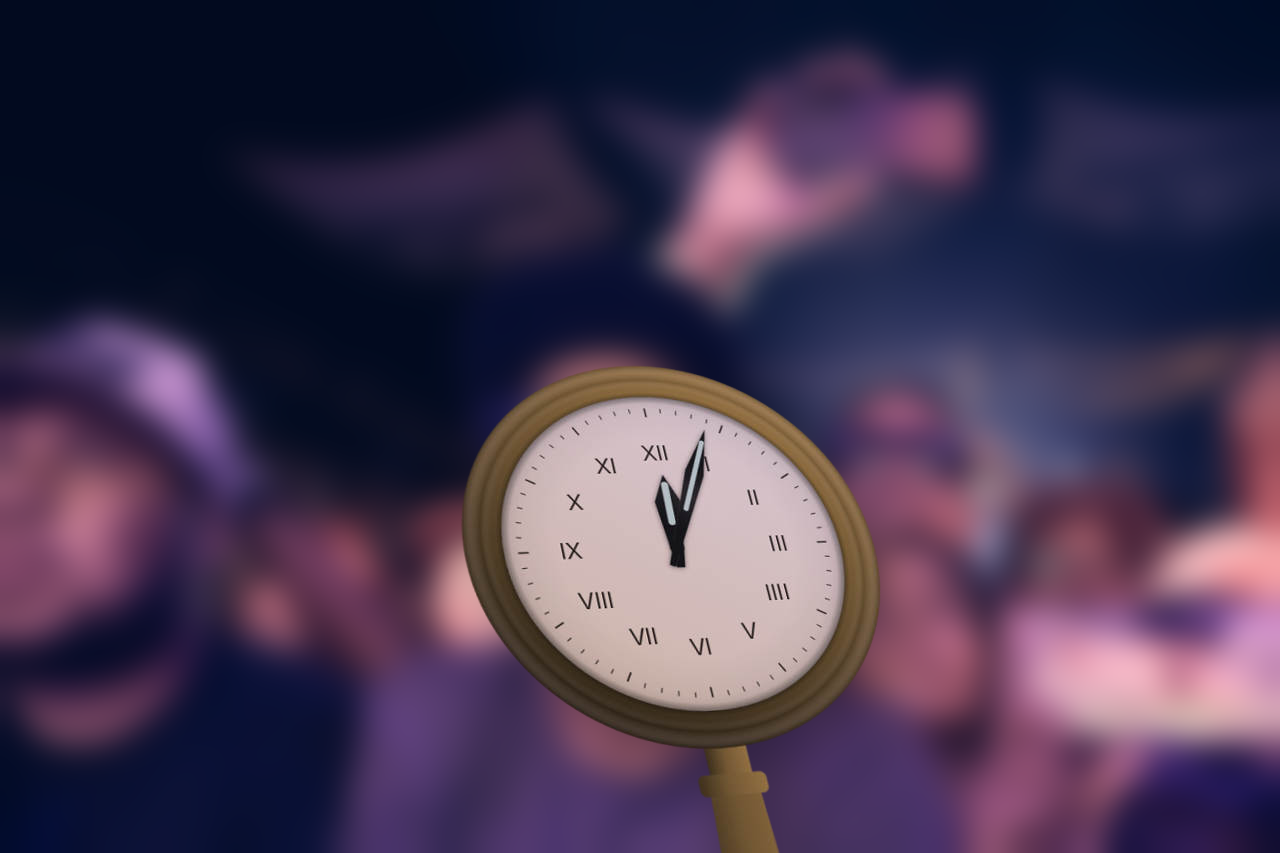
**12:04**
